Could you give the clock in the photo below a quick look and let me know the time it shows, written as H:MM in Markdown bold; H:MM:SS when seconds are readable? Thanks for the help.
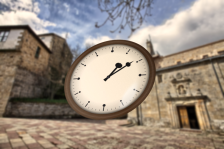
**1:09**
